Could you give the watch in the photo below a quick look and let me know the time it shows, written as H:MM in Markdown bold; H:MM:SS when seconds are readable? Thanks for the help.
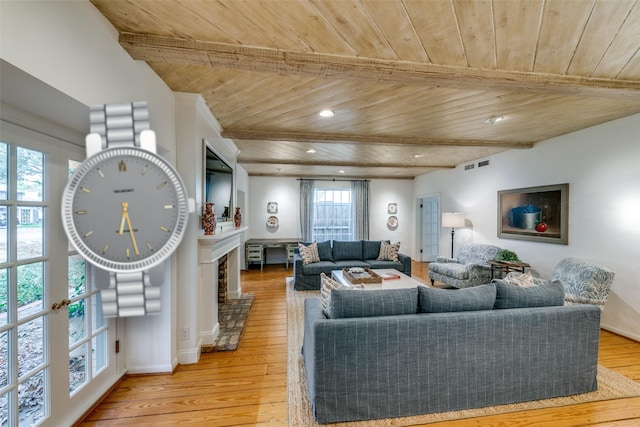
**6:28**
